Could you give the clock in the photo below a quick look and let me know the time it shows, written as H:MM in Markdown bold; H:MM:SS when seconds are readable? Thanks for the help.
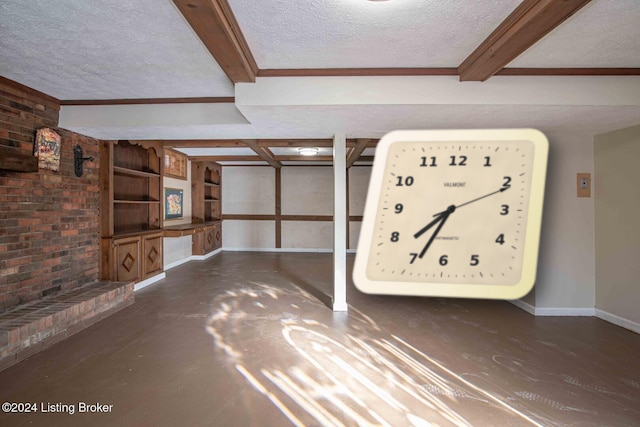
**7:34:11**
